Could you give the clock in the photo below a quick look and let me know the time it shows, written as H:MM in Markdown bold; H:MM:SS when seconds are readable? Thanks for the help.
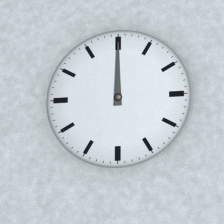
**12:00**
